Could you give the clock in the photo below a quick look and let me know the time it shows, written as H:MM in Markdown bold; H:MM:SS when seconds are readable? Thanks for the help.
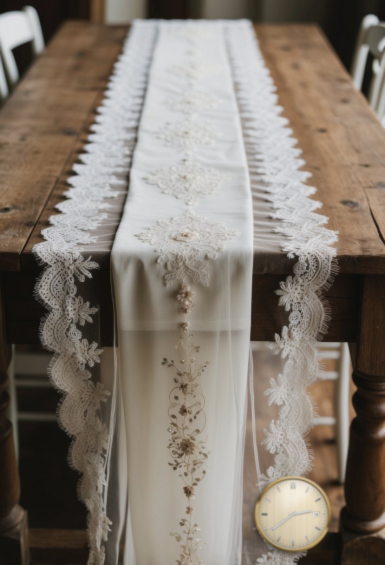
**2:39**
